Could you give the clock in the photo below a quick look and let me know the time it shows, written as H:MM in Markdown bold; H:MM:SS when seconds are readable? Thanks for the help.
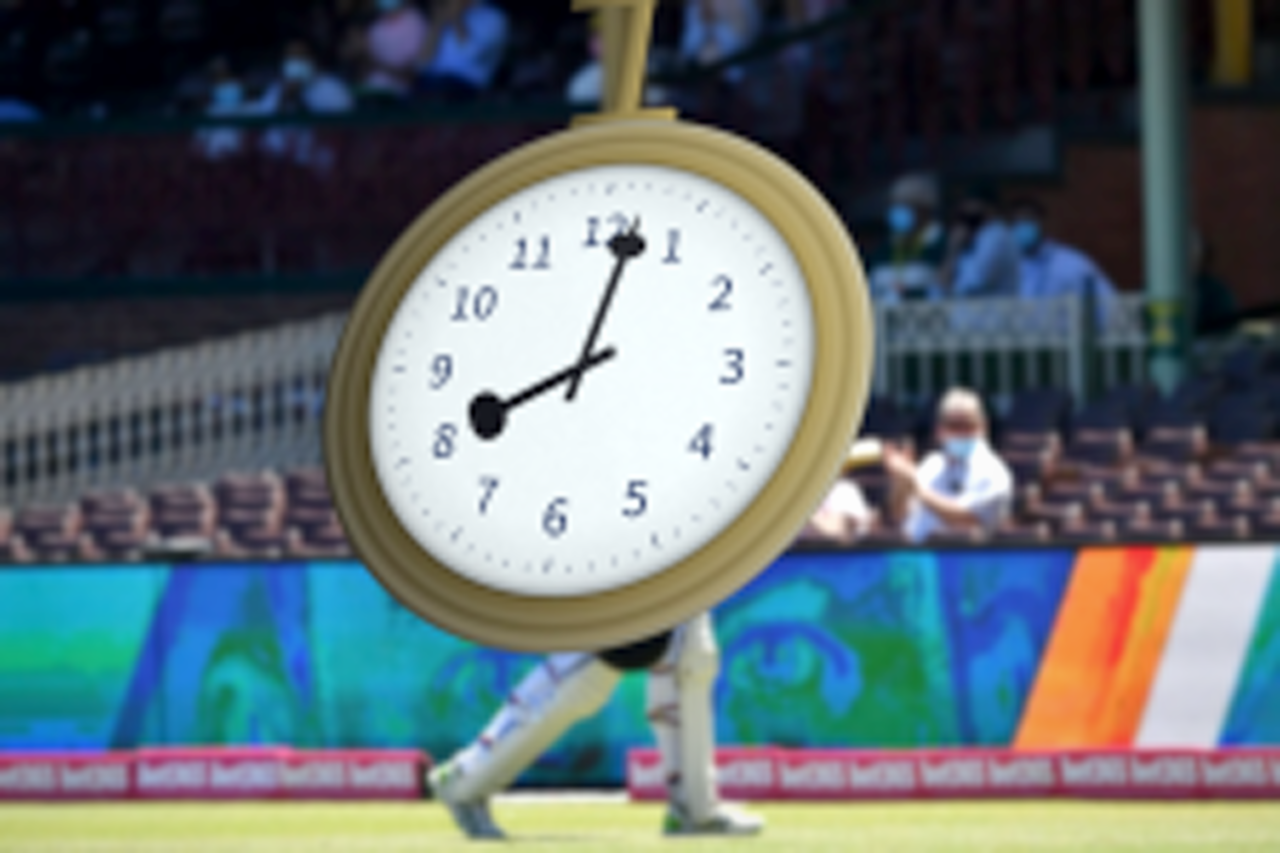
**8:02**
